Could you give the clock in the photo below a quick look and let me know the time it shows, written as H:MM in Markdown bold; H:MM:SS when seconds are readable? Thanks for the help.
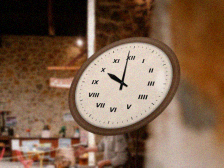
**9:59**
